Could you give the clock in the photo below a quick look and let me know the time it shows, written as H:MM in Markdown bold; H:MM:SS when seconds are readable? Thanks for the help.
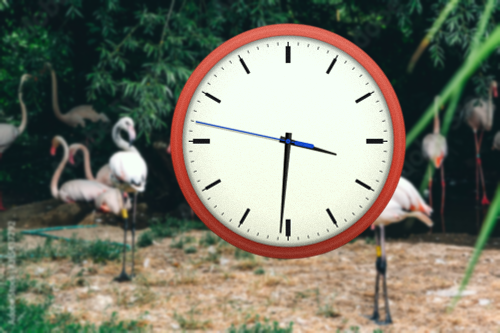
**3:30:47**
